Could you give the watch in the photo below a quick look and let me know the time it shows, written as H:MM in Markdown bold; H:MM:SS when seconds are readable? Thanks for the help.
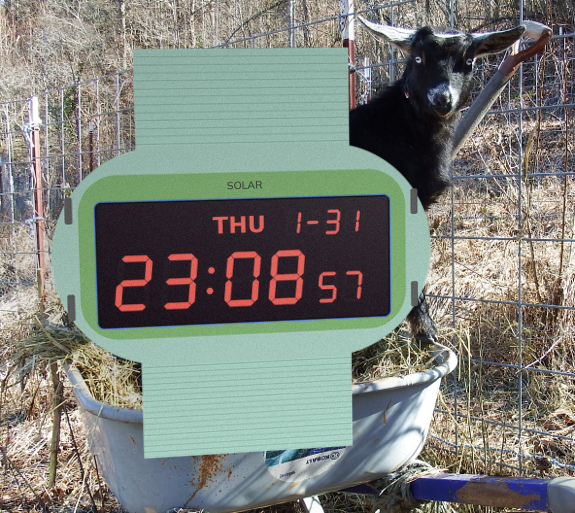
**23:08:57**
